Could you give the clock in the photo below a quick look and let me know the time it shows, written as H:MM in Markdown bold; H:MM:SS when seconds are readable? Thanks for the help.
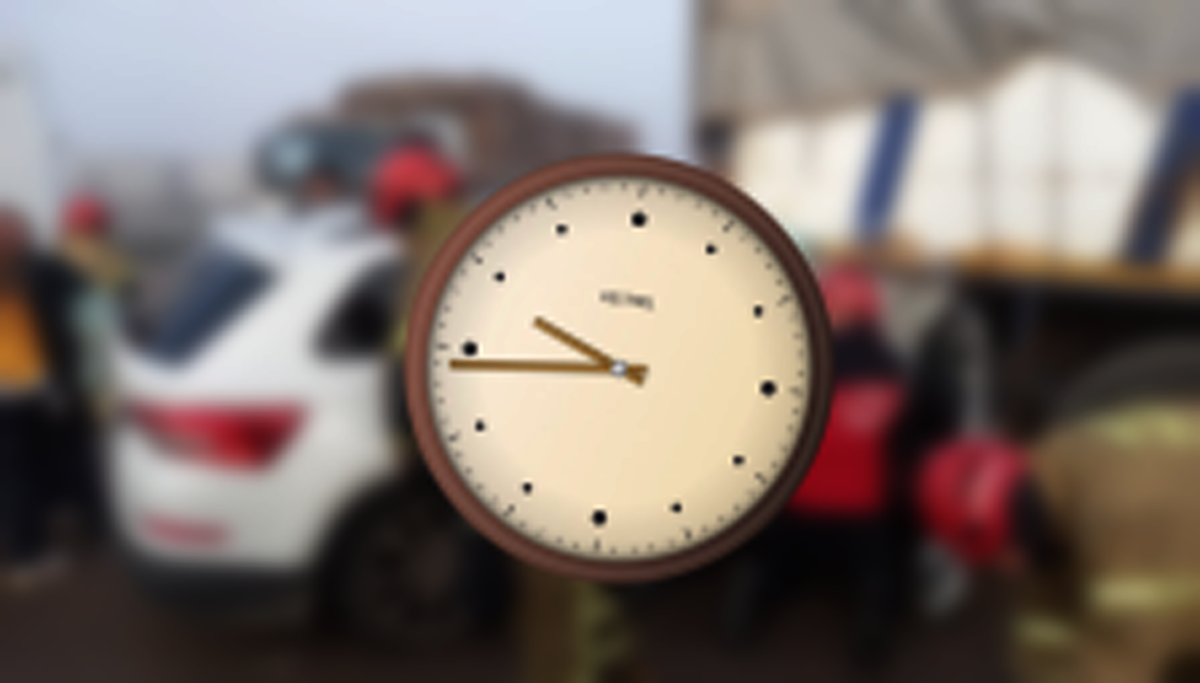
**9:44**
